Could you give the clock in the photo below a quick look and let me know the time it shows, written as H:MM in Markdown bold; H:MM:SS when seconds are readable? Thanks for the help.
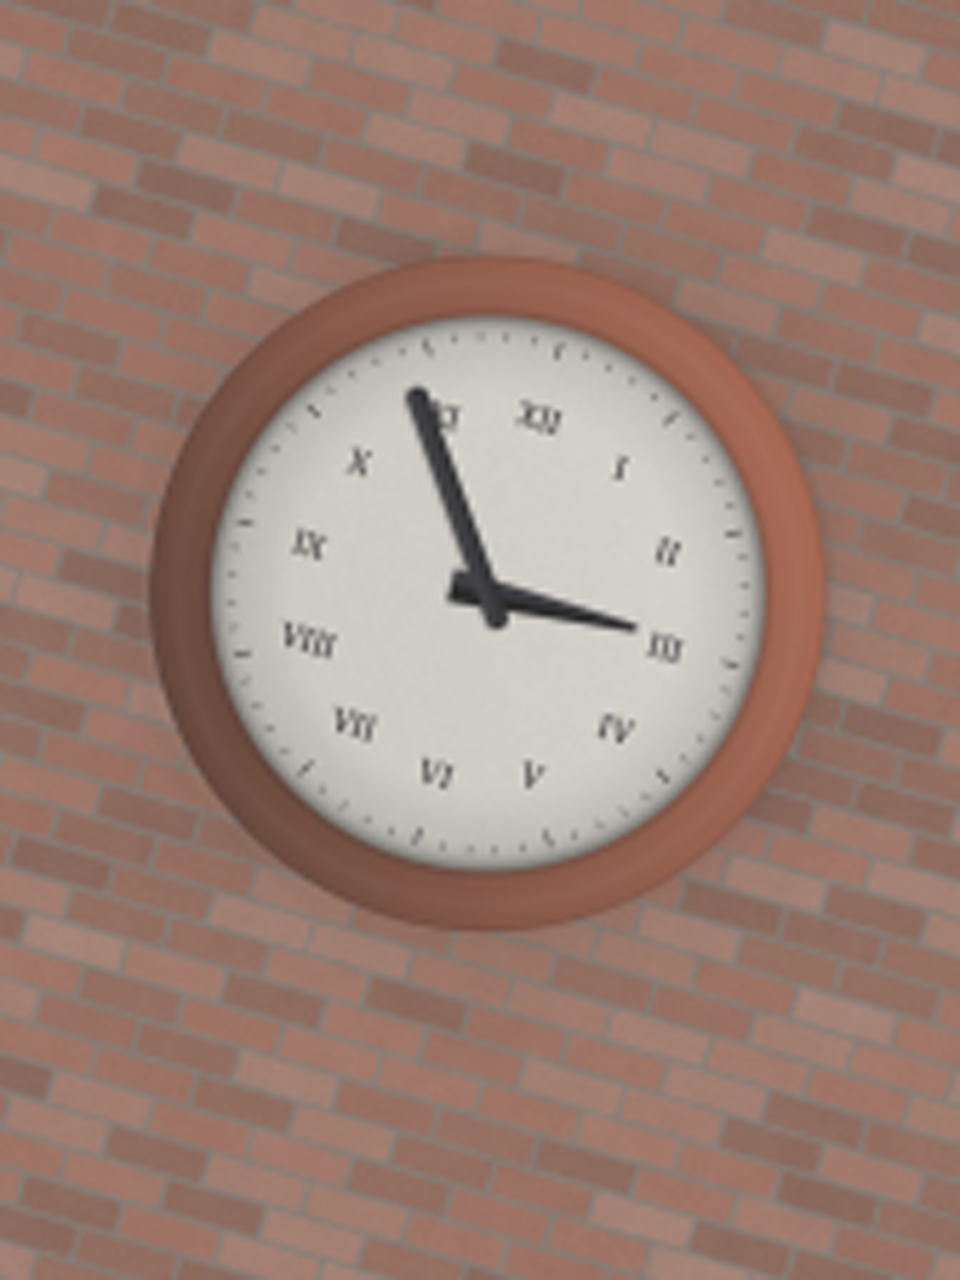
**2:54**
